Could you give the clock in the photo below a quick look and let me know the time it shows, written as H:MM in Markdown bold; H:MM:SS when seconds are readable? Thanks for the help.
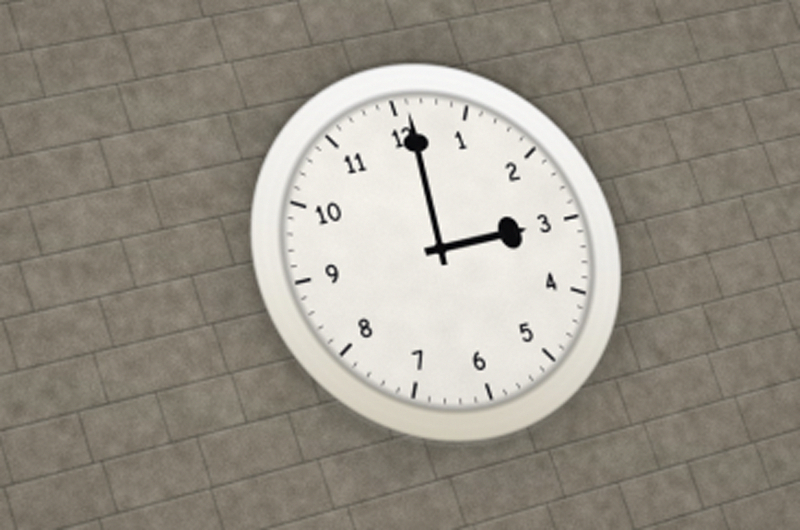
**3:01**
